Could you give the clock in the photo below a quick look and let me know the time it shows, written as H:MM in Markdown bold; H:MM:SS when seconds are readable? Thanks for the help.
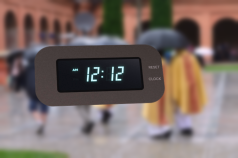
**12:12**
